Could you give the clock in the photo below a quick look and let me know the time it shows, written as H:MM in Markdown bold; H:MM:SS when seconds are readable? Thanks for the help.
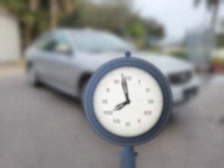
**7:58**
